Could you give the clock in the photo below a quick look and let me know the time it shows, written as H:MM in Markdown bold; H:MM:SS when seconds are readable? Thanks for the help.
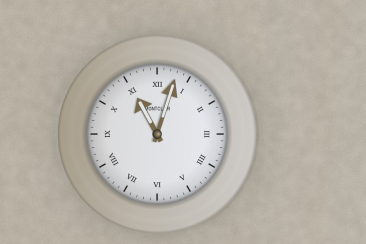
**11:03**
